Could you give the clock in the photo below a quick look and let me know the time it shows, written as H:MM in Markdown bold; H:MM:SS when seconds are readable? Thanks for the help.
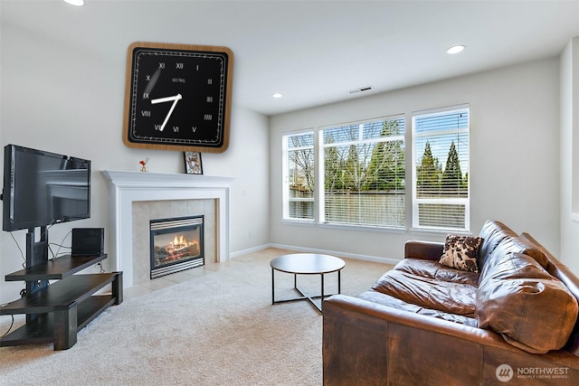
**8:34**
